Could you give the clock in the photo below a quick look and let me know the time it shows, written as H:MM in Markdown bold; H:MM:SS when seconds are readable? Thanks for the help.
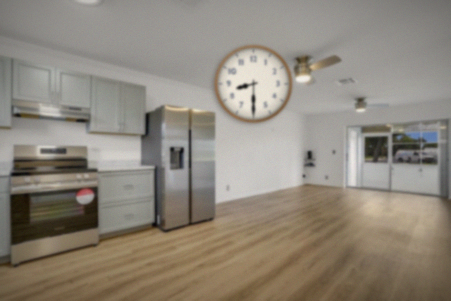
**8:30**
